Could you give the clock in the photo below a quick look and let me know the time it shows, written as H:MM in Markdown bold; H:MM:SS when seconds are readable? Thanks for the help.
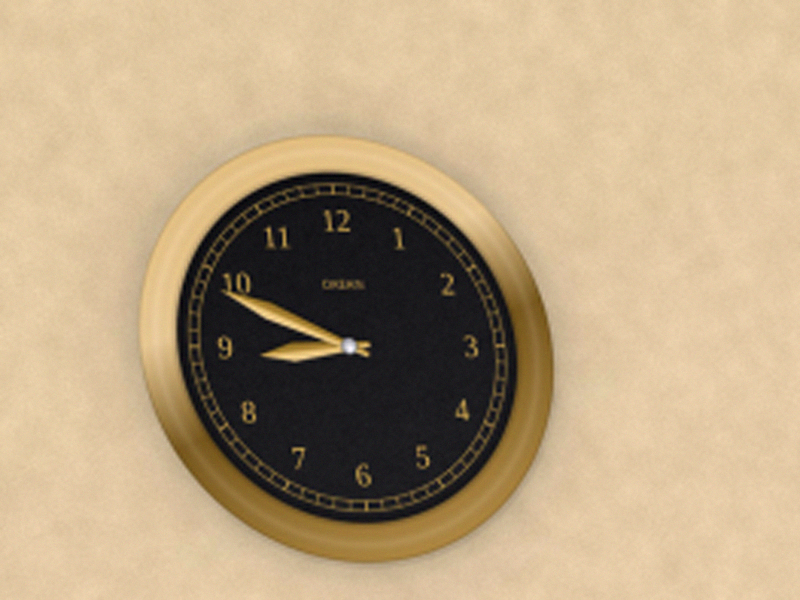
**8:49**
